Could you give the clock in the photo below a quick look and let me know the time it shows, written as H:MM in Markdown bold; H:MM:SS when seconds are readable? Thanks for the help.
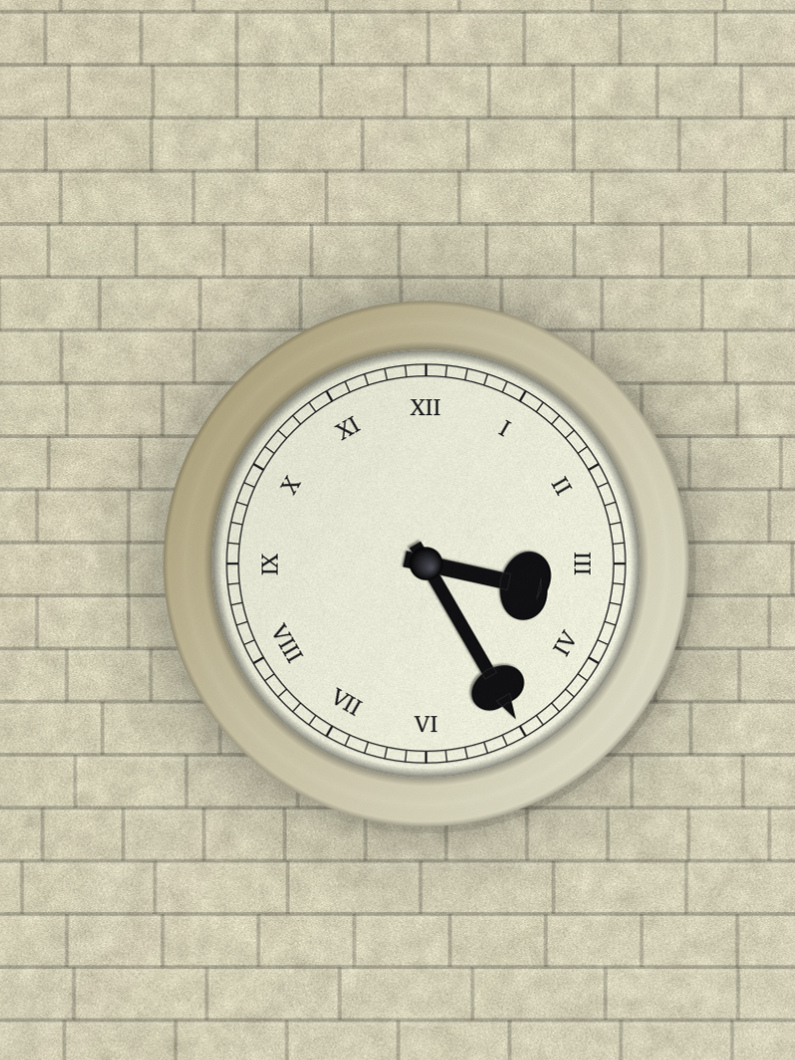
**3:25**
